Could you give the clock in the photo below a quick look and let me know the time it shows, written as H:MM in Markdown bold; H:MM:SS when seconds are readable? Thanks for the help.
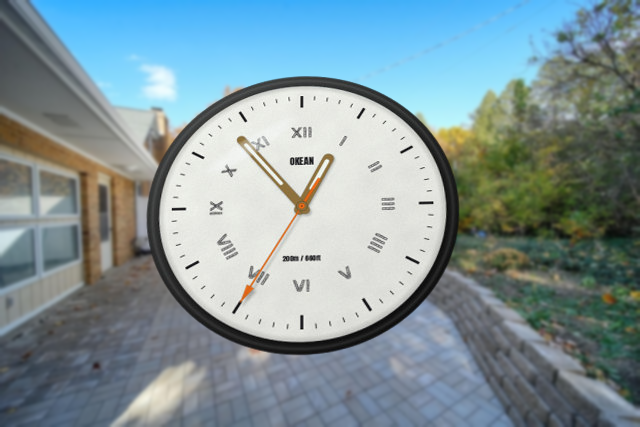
**12:53:35**
